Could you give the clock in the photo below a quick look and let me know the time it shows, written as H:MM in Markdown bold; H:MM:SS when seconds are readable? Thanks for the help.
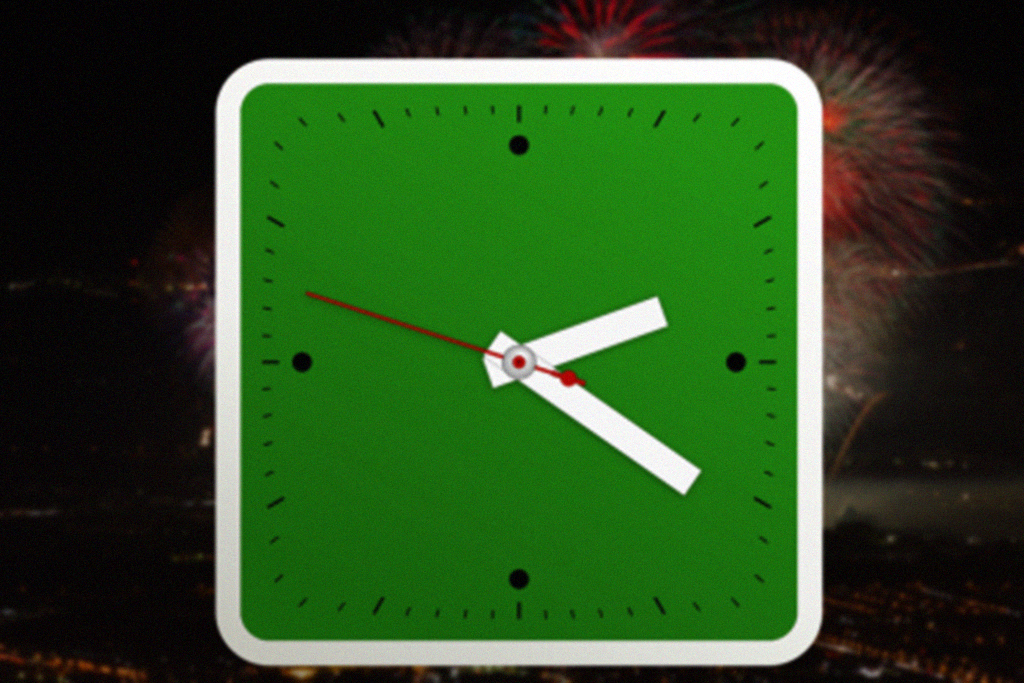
**2:20:48**
